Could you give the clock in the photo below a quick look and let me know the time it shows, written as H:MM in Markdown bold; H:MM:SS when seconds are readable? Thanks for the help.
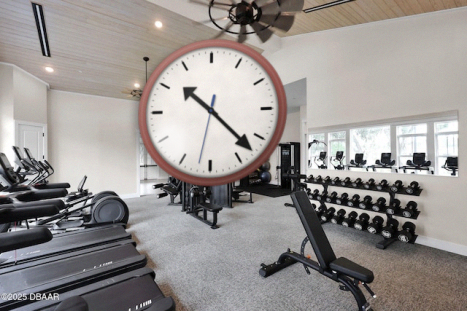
**10:22:32**
